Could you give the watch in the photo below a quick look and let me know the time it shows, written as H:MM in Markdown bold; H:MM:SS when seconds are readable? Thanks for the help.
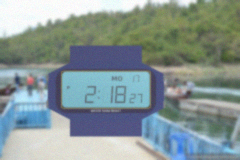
**2:18**
